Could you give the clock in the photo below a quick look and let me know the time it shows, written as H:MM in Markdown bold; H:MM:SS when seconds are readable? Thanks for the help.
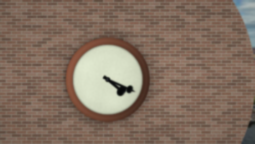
**4:19**
